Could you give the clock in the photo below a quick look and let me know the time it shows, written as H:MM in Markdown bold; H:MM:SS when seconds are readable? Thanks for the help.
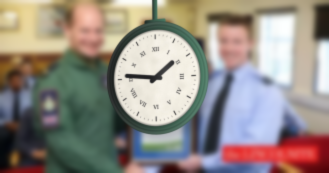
**1:46**
